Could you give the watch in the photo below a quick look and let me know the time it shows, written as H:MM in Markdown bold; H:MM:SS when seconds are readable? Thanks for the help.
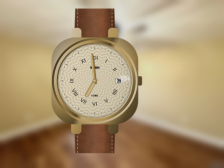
**6:59**
